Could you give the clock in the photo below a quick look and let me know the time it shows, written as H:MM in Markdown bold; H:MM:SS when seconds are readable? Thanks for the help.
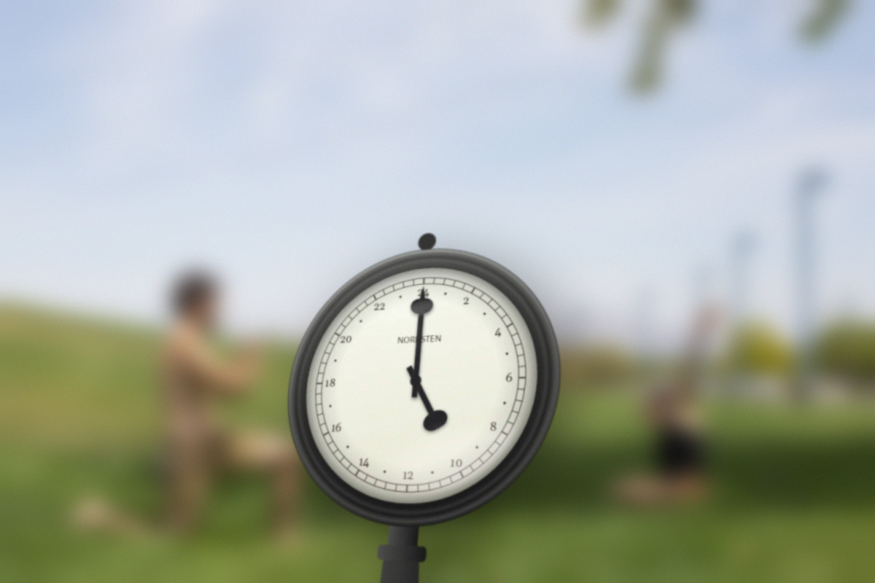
**10:00**
